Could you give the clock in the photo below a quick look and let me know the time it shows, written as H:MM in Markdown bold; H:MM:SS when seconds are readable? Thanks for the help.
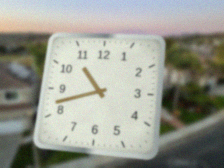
**10:42**
